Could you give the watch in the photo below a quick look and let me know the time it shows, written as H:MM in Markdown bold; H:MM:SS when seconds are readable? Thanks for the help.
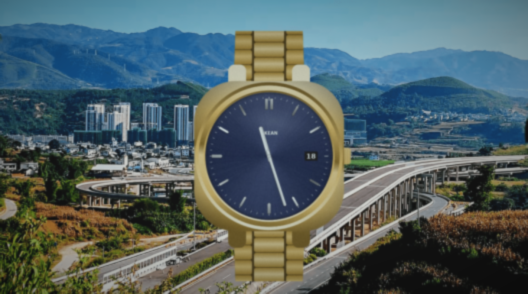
**11:27**
